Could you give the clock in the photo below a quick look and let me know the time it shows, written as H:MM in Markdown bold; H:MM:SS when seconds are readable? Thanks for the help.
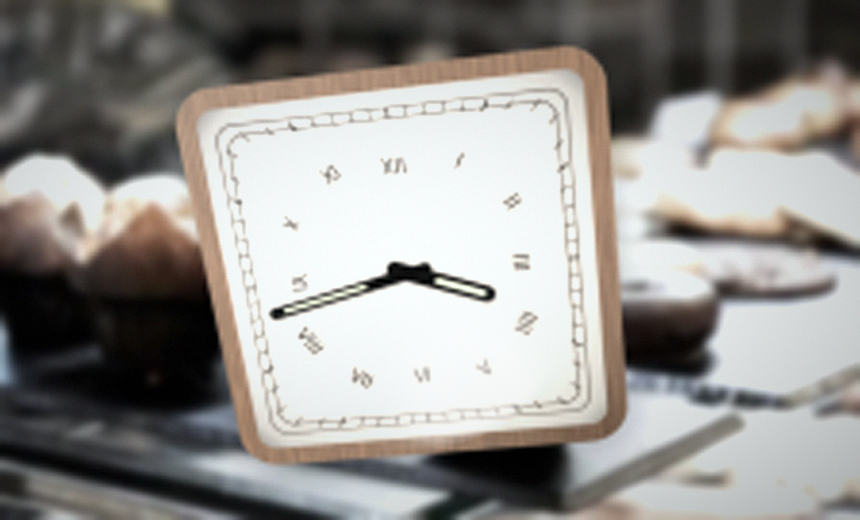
**3:43**
